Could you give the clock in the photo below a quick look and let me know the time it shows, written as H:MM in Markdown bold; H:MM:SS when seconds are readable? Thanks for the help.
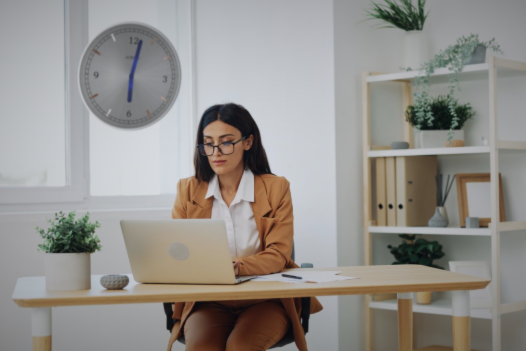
**6:02**
